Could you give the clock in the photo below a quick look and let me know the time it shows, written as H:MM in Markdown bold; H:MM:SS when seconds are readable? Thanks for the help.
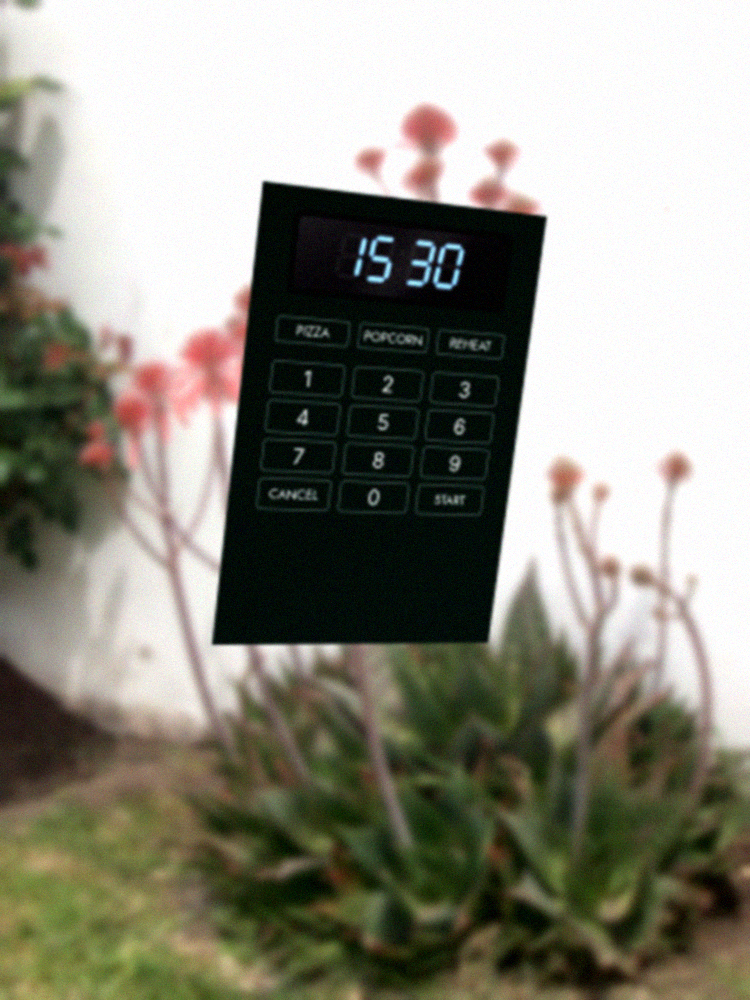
**15:30**
